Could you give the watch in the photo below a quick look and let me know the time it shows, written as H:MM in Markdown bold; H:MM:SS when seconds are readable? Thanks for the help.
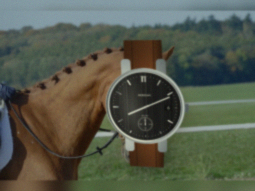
**8:11**
